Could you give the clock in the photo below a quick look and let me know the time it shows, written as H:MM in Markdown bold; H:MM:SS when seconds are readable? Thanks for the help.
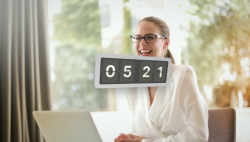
**5:21**
